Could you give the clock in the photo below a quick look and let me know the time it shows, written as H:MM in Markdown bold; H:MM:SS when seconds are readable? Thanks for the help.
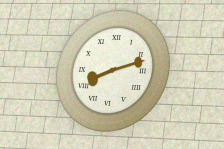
**8:12**
